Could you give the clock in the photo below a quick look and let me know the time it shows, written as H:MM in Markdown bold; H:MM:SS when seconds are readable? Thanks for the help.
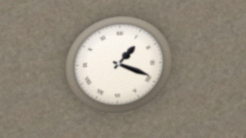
**1:19**
